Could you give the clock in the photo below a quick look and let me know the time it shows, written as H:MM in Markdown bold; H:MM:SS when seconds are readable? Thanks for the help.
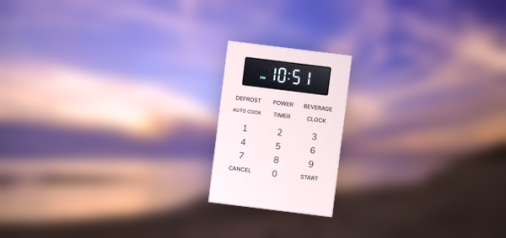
**10:51**
